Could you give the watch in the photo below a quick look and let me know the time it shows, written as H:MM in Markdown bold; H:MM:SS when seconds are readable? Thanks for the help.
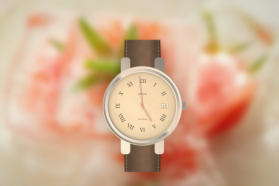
**4:59**
